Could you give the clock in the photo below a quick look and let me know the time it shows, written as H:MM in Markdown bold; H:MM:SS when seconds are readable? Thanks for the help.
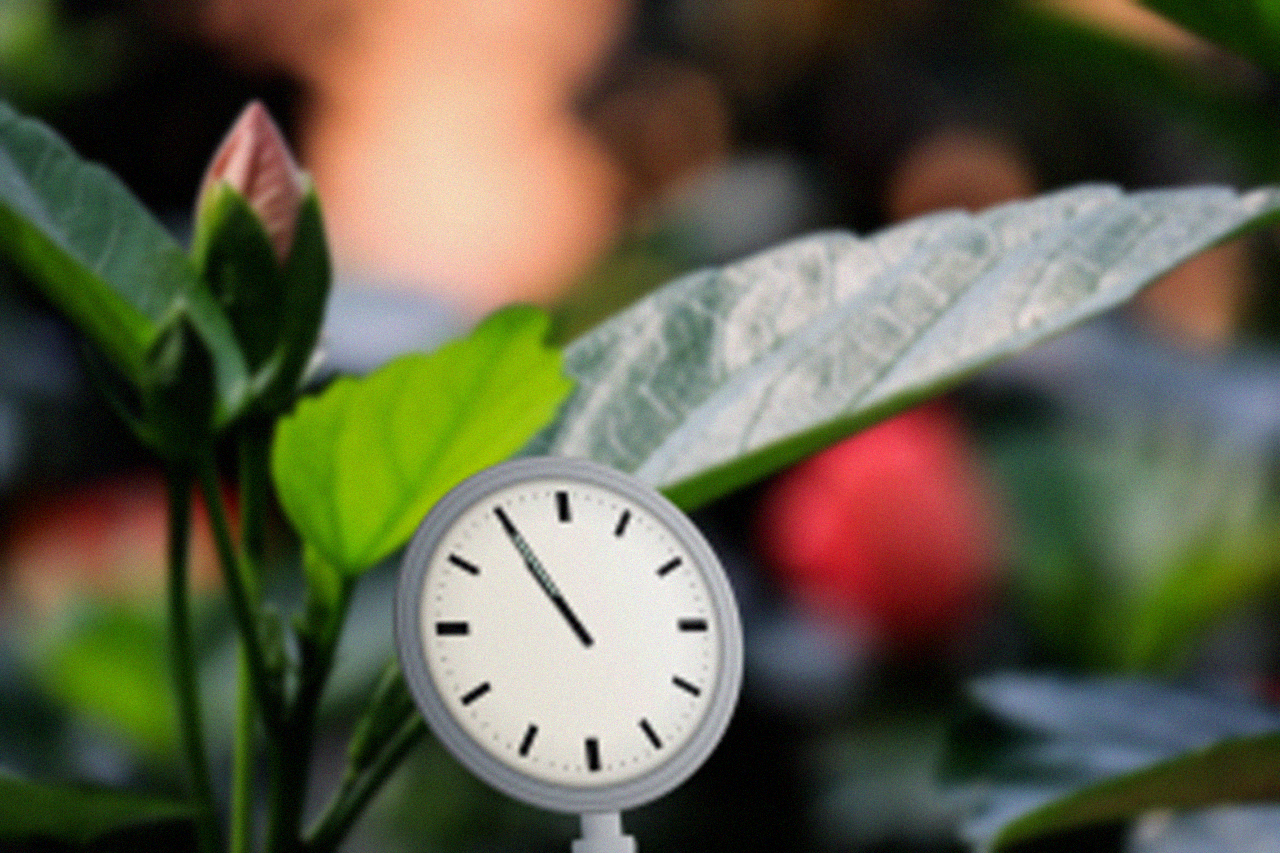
**10:55**
